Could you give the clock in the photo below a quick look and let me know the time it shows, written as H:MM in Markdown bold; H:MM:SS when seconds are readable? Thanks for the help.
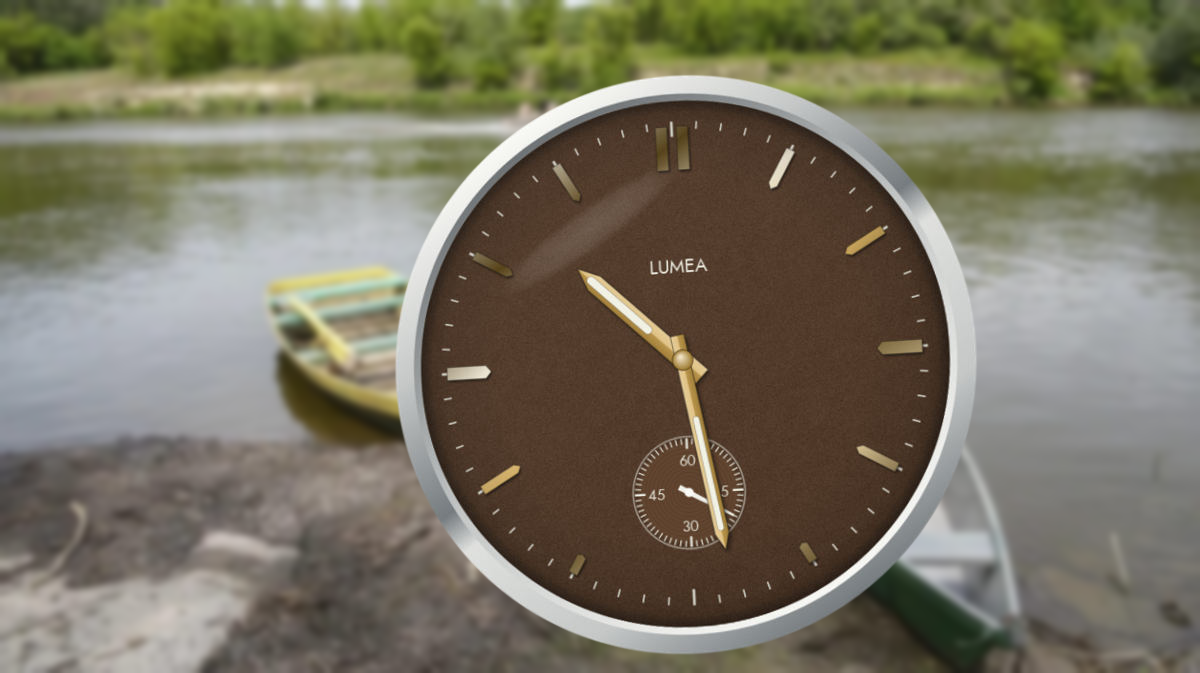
**10:28:20**
